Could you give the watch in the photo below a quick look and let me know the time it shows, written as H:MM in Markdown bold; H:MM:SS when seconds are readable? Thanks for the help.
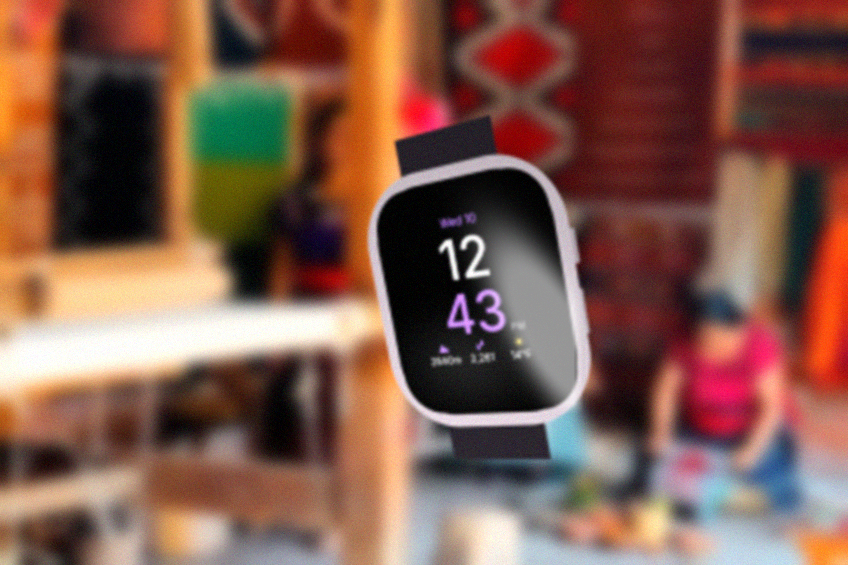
**12:43**
